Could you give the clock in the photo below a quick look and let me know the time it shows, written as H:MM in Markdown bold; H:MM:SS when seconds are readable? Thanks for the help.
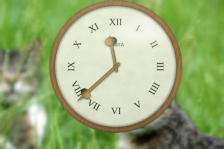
**11:38**
